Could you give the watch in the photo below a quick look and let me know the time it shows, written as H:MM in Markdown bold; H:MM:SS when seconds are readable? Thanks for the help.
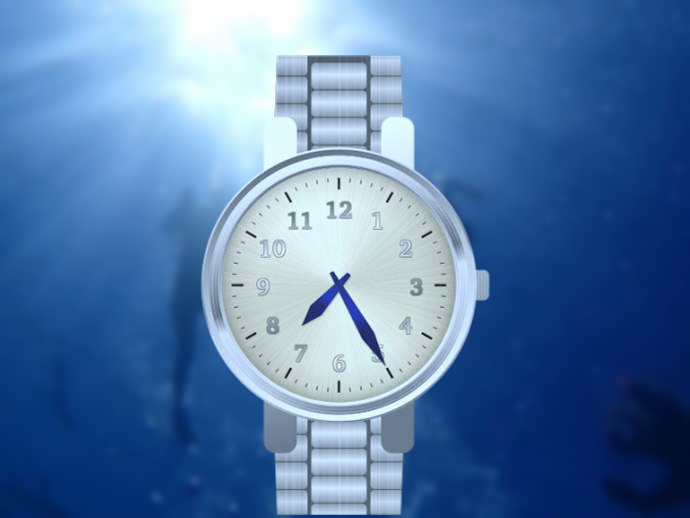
**7:25**
